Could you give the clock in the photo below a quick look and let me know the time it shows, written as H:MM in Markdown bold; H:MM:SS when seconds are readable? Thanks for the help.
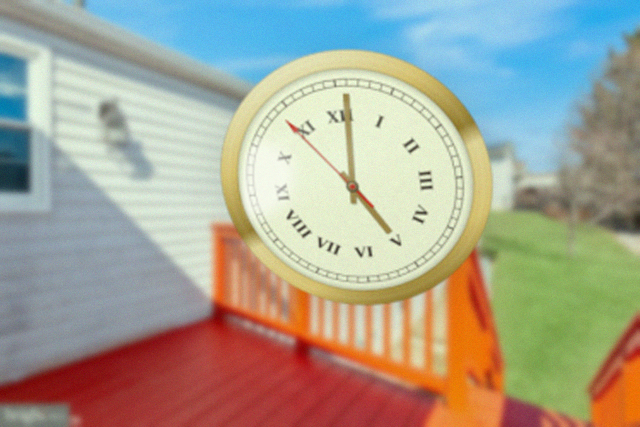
**5:00:54**
